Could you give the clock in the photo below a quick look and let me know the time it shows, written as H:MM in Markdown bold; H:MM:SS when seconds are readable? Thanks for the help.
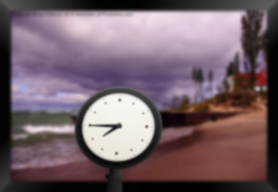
**7:45**
